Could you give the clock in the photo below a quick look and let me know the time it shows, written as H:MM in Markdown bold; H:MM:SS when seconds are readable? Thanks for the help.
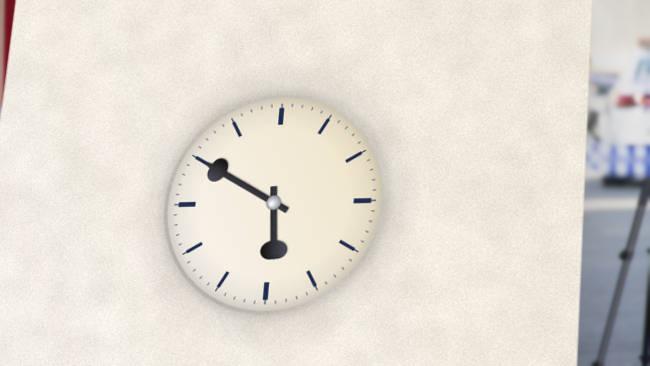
**5:50**
